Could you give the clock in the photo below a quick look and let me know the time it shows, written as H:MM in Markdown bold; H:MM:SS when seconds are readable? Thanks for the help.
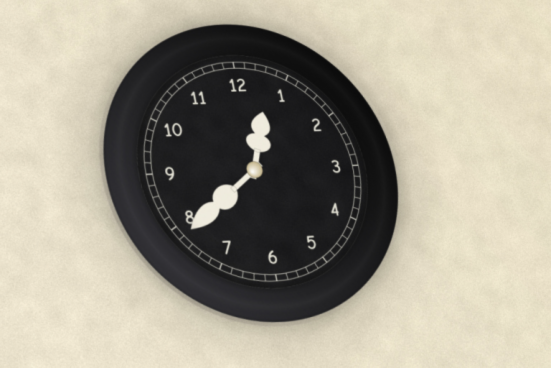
**12:39**
